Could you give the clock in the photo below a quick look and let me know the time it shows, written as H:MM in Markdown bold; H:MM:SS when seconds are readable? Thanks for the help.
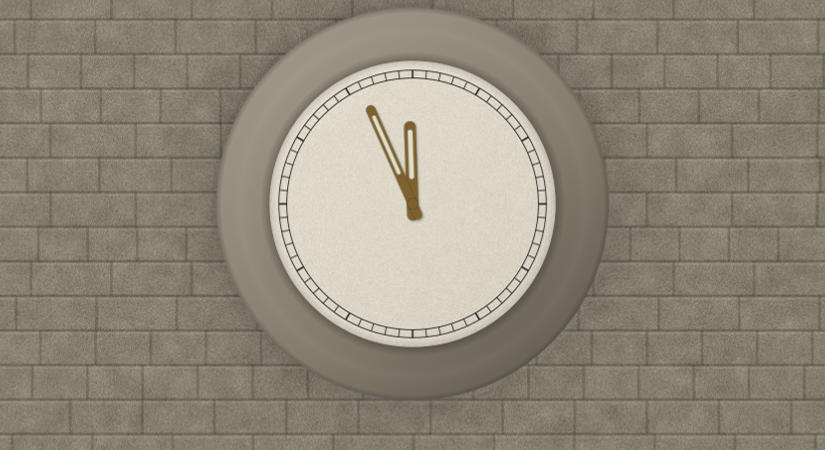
**11:56**
